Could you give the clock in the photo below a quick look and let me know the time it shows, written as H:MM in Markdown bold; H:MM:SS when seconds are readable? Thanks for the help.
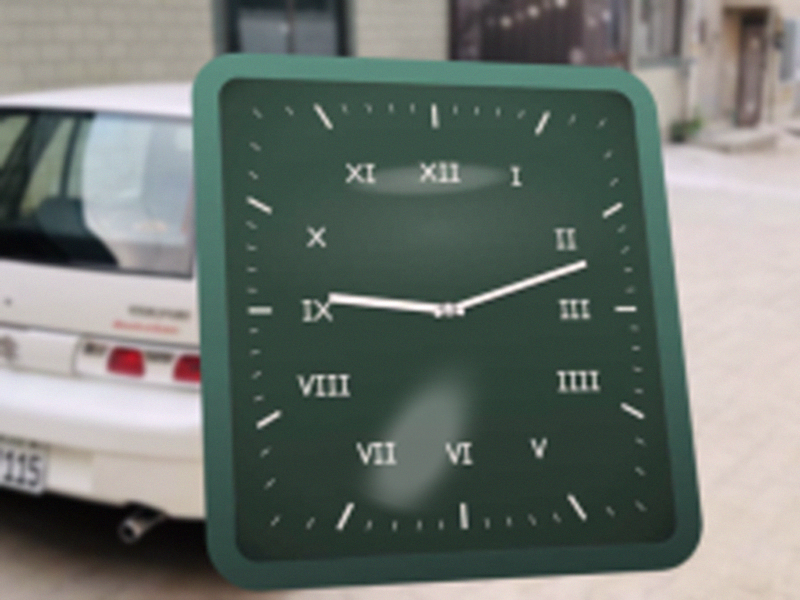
**9:12**
